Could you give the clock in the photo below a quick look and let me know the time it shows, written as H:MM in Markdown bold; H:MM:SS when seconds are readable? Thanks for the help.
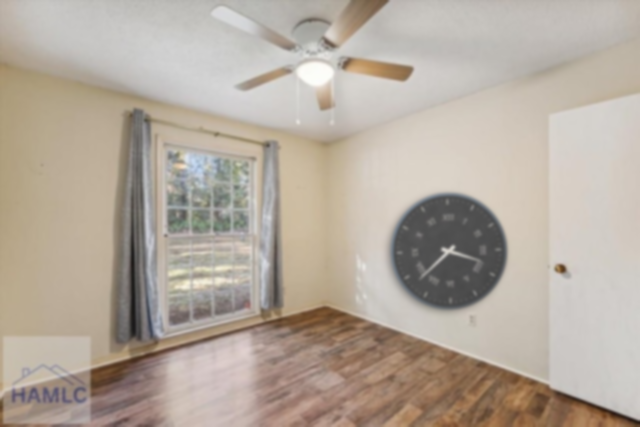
**3:38**
